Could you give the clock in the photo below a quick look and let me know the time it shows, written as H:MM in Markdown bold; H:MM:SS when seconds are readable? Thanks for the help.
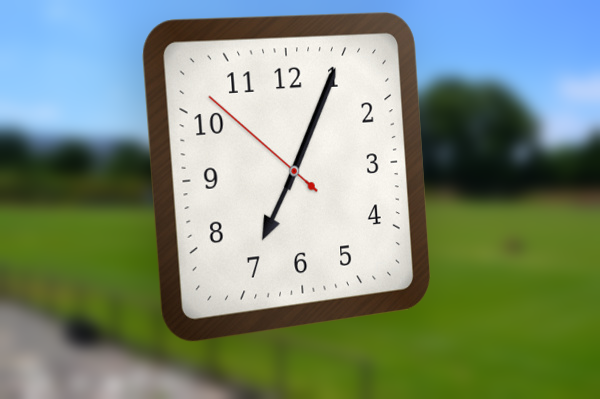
**7:04:52**
